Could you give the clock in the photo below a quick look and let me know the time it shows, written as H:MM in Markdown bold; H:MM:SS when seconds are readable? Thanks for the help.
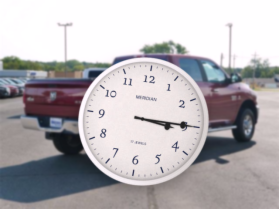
**3:15**
